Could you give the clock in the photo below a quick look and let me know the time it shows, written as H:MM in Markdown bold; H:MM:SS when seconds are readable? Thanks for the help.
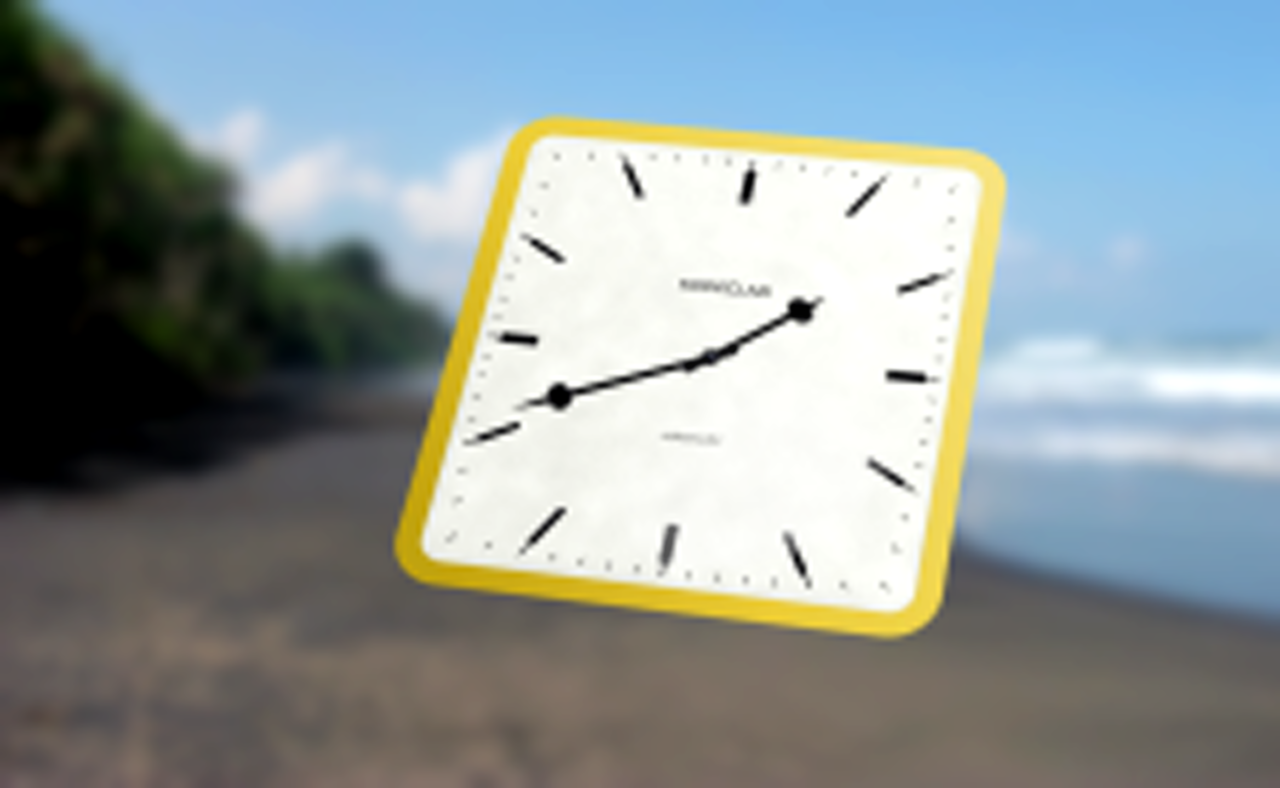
**1:41**
